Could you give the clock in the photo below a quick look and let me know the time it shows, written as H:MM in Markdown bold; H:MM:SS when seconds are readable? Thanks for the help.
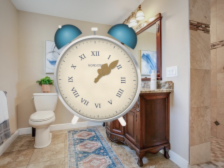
**1:08**
